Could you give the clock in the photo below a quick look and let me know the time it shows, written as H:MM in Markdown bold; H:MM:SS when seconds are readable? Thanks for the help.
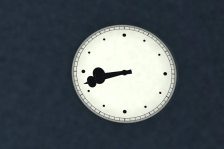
**8:42**
